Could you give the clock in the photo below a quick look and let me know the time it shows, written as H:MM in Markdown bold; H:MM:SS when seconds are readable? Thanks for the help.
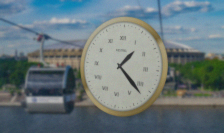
**1:22**
